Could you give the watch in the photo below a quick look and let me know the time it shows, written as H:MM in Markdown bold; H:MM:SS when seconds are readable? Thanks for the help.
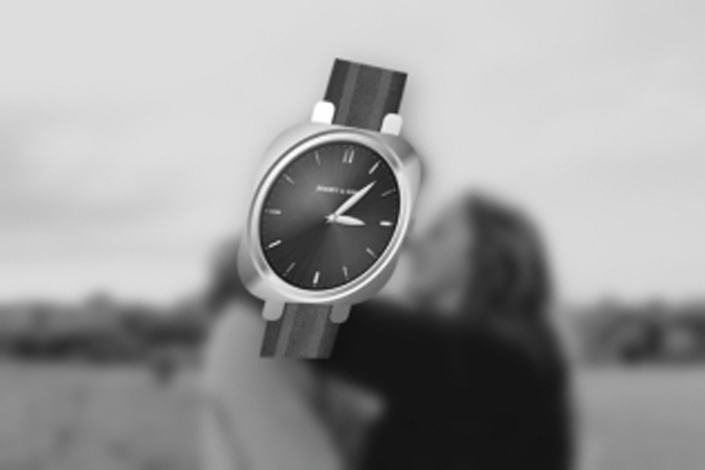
**3:07**
